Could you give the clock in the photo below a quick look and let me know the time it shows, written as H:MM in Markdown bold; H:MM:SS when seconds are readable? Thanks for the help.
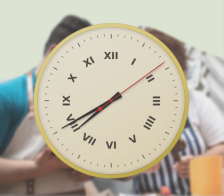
**7:40:09**
